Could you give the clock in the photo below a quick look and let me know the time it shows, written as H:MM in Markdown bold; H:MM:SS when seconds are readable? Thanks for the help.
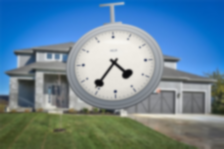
**4:36**
